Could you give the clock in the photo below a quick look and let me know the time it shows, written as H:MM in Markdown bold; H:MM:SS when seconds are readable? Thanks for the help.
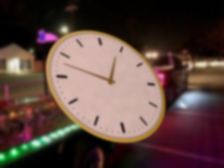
**12:48**
